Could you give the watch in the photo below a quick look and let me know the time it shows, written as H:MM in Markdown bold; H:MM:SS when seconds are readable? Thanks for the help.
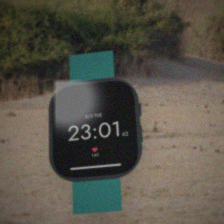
**23:01**
